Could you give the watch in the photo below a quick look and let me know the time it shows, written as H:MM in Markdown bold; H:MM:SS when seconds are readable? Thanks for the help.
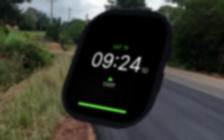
**9:24**
